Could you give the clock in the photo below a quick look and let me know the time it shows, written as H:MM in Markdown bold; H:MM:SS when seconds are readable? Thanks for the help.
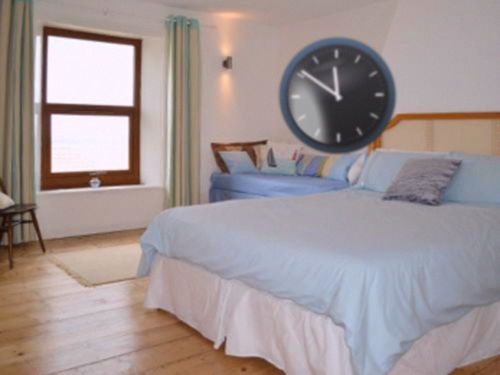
**11:51**
